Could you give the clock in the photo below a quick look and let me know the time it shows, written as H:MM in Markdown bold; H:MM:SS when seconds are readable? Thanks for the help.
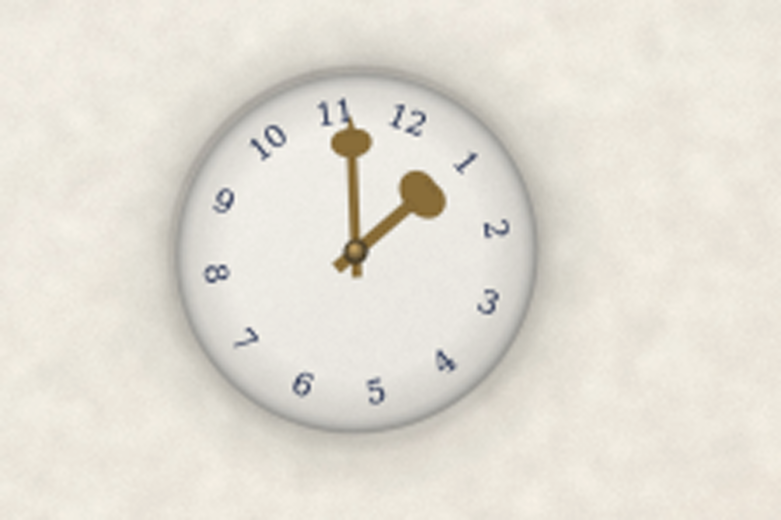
**12:56**
